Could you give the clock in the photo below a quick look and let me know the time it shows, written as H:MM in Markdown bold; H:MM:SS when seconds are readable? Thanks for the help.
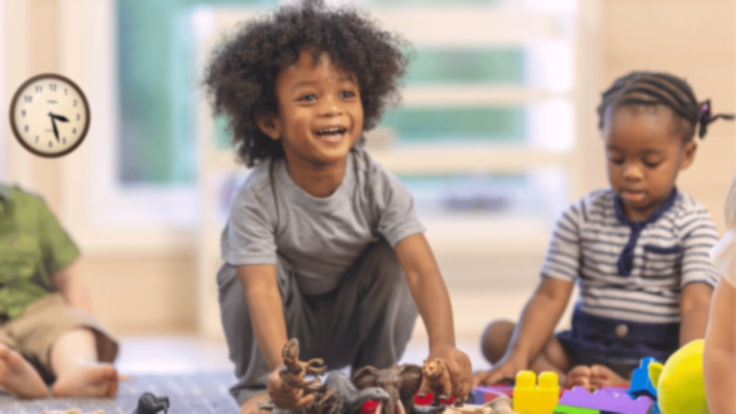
**3:27**
